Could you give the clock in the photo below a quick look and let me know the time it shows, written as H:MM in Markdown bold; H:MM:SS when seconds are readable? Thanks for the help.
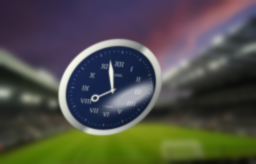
**7:57**
